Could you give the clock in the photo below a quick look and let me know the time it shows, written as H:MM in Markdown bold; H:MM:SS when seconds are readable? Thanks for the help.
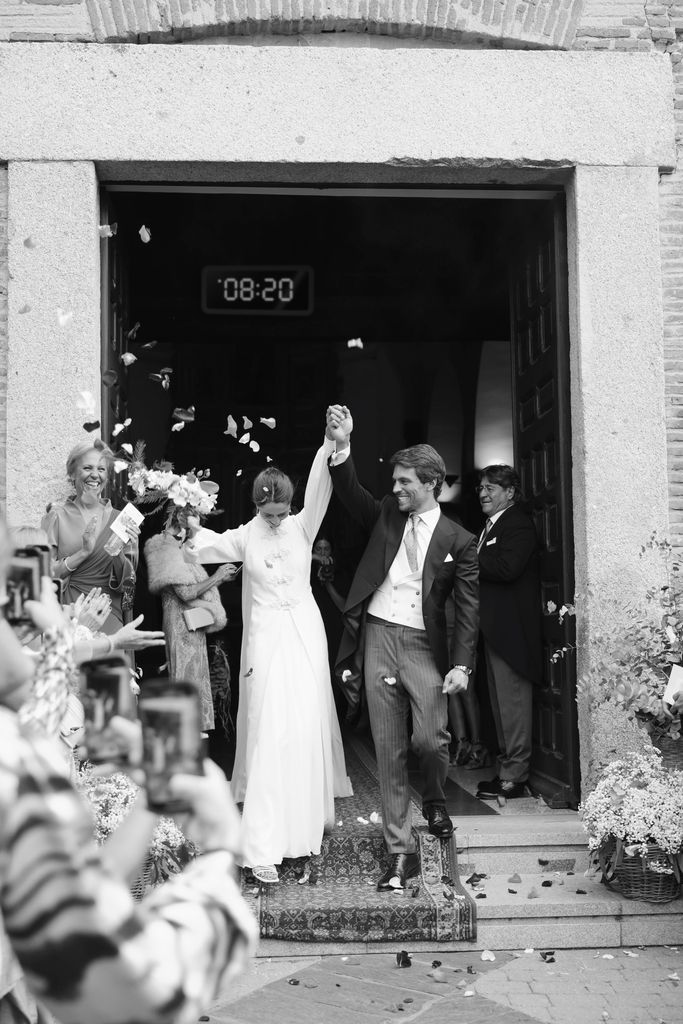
**8:20**
